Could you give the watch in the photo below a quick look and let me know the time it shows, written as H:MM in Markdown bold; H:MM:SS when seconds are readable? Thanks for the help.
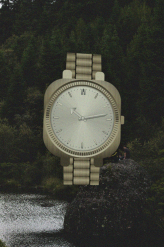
**10:13**
